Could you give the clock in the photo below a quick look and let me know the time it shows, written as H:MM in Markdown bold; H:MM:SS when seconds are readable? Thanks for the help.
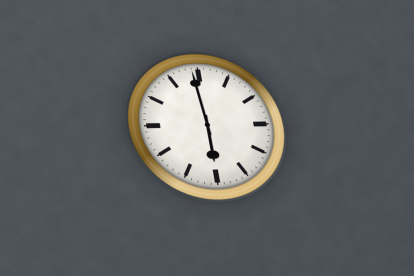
**5:59**
